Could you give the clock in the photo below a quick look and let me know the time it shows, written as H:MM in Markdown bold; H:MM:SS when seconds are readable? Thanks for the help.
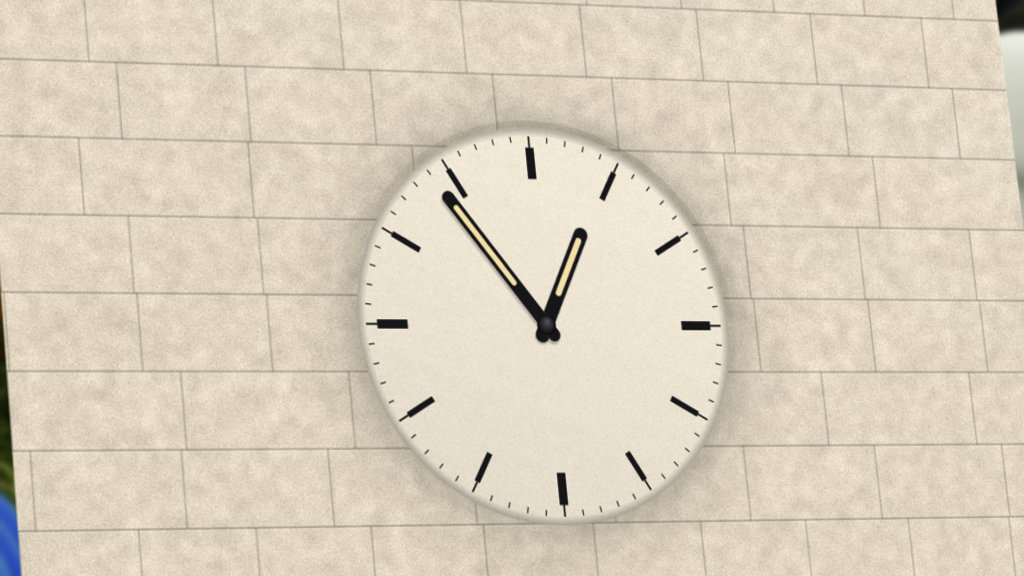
**12:54**
